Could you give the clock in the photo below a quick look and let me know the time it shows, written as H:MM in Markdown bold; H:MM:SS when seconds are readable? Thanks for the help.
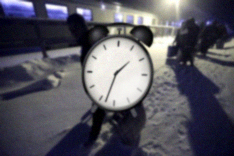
**1:33**
